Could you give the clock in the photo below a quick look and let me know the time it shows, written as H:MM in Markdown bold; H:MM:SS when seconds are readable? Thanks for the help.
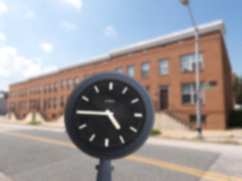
**4:45**
